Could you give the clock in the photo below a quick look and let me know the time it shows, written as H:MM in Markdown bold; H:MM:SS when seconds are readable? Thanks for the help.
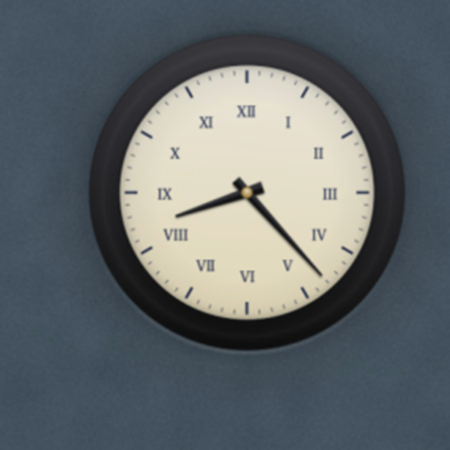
**8:23**
